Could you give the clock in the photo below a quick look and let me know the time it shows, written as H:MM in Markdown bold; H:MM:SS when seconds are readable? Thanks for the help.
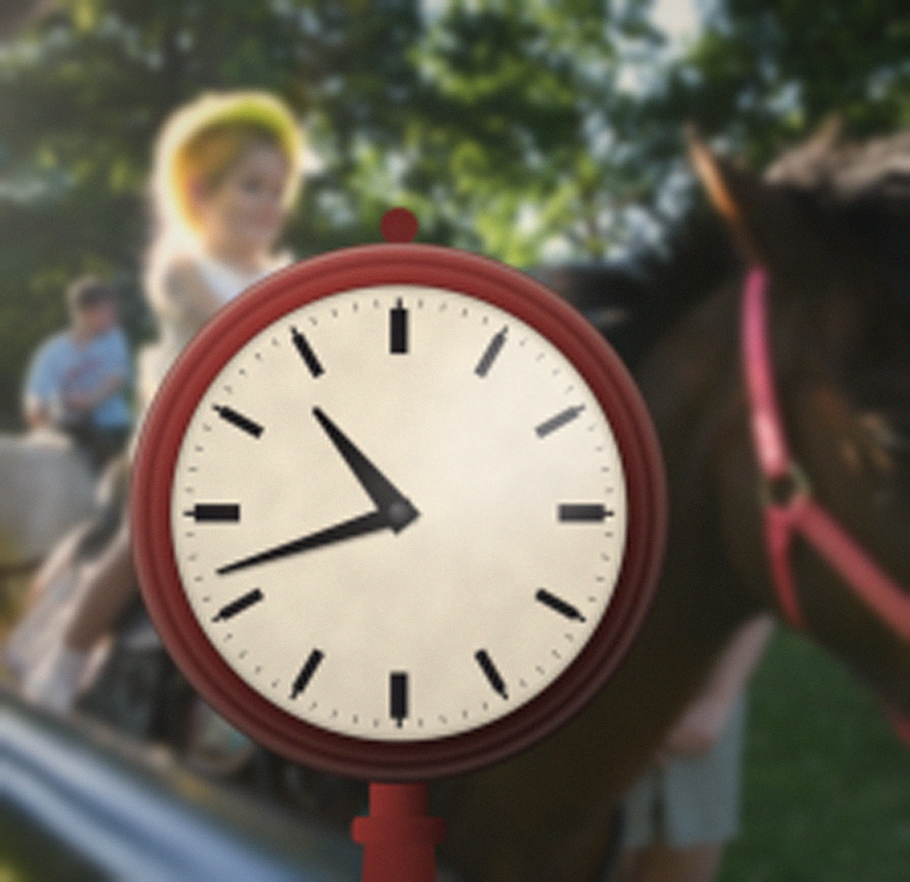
**10:42**
